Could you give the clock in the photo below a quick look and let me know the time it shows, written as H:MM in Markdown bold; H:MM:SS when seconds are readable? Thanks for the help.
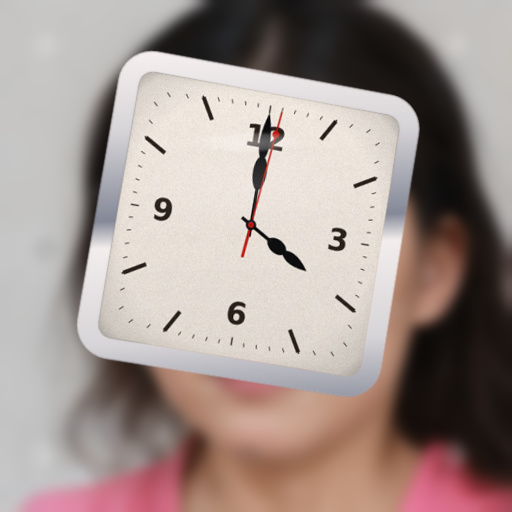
**4:00:01**
